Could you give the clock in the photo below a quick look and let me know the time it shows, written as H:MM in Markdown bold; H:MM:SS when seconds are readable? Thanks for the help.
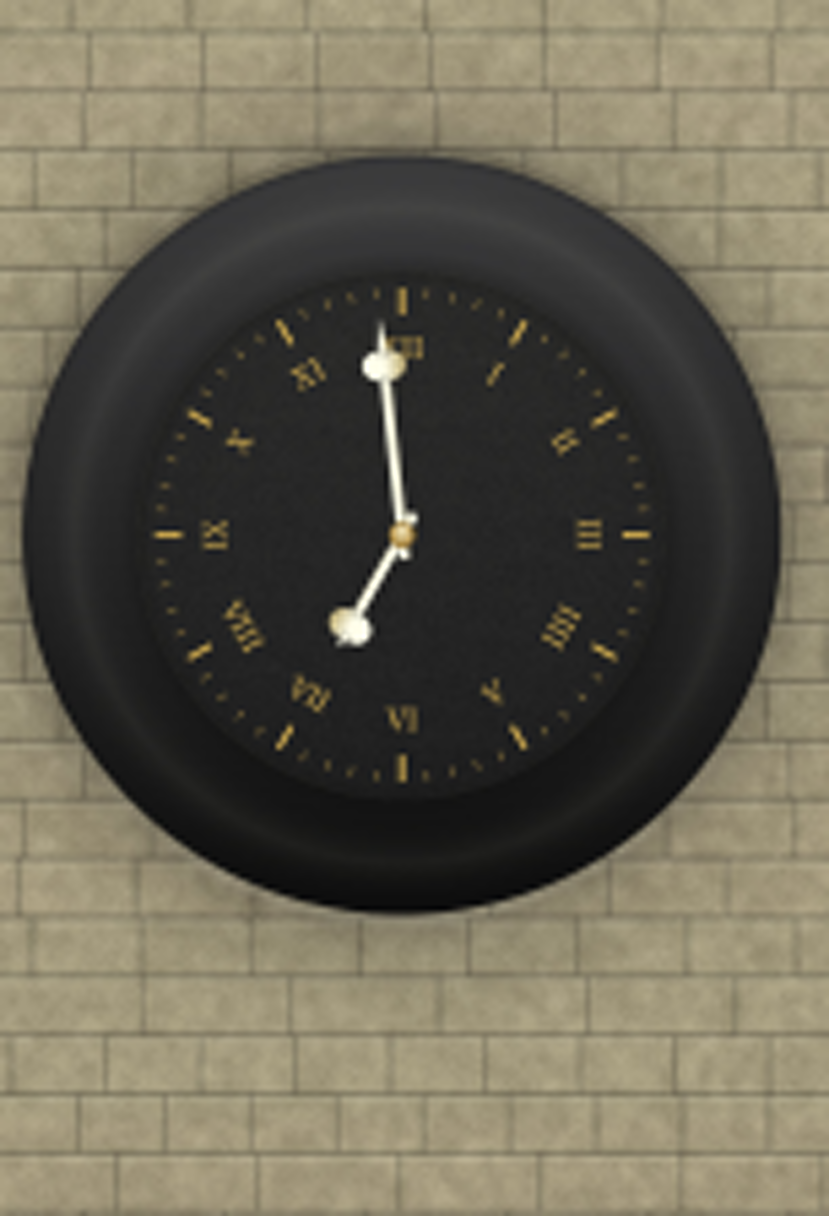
**6:59**
